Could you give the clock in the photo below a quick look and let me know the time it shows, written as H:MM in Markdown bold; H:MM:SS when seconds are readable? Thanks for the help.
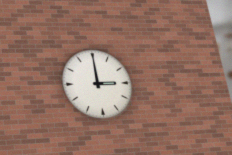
**3:00**
